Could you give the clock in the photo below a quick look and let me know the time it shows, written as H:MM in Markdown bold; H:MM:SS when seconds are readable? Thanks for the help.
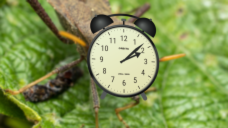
**2:08**
